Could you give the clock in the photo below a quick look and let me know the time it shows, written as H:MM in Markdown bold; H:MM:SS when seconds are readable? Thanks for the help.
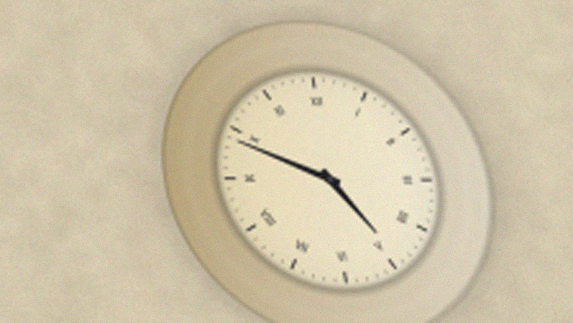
**4:49**
